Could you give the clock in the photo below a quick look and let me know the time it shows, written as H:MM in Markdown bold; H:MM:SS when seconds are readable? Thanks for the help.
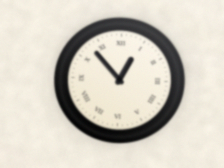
**12:53**
